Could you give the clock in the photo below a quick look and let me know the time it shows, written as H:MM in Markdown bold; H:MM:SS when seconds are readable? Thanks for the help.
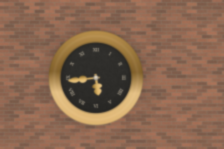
**5:44**
